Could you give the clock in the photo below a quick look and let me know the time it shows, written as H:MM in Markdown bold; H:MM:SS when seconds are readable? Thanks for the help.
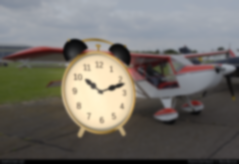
**10:12**
